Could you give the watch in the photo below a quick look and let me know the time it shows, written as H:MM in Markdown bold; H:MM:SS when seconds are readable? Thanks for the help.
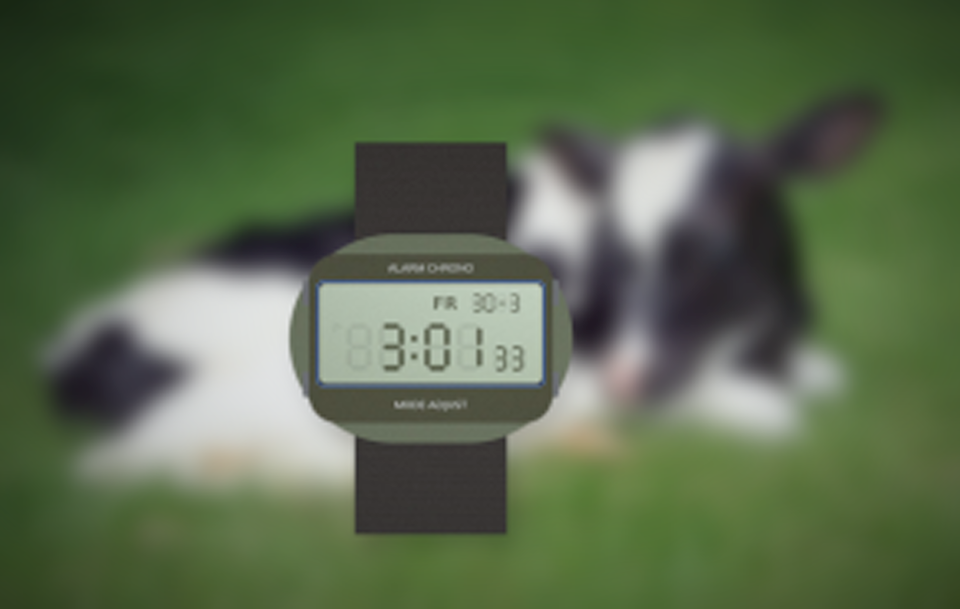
**3:01:33**
